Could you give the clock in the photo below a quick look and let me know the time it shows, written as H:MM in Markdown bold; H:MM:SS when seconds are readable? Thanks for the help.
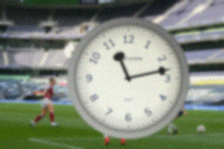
**11:13**
